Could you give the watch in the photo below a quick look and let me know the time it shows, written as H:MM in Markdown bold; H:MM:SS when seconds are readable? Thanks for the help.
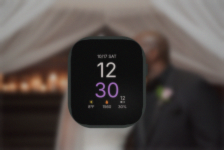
**12:30**
